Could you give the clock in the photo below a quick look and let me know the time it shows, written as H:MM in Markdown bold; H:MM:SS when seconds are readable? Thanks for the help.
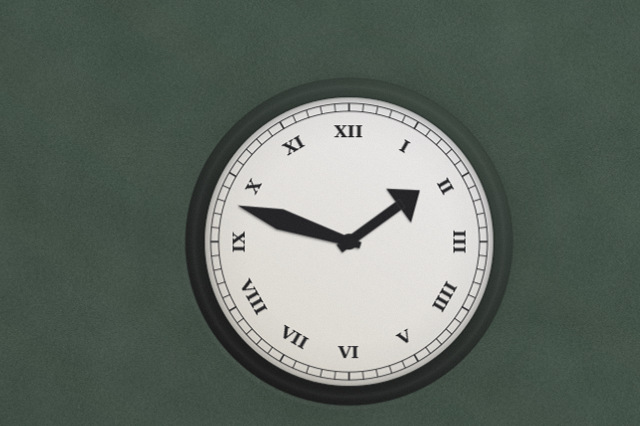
**1:48**
